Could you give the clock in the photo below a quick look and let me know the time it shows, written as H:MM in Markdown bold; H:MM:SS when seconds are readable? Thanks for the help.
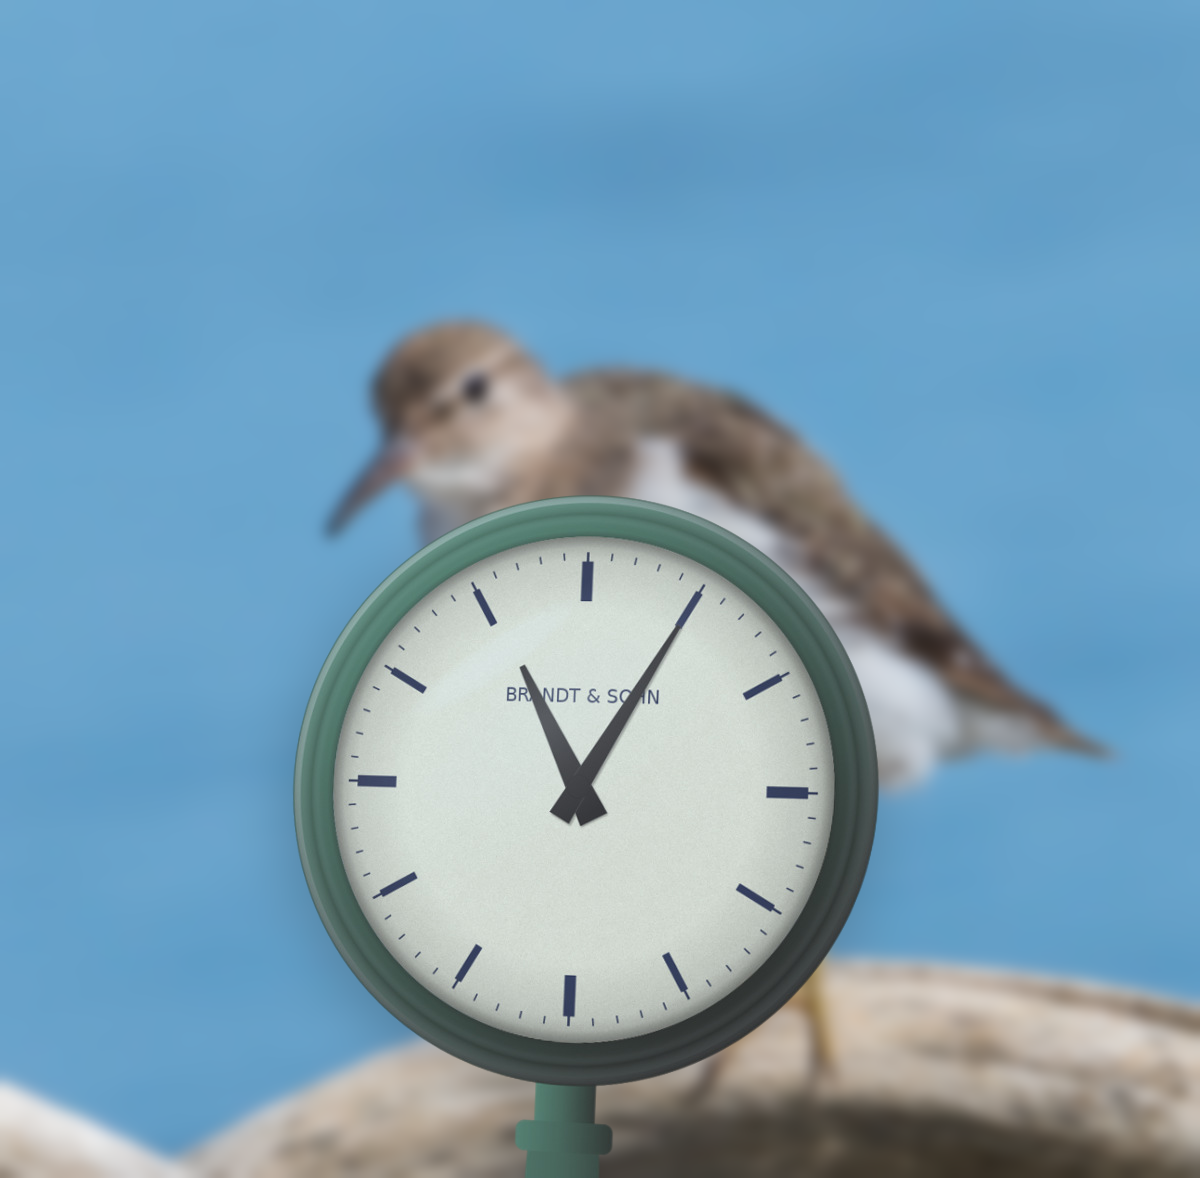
**11:05**
